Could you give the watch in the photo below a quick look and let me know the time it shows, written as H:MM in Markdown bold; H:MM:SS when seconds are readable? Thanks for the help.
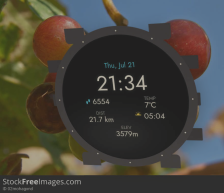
**21:34**
